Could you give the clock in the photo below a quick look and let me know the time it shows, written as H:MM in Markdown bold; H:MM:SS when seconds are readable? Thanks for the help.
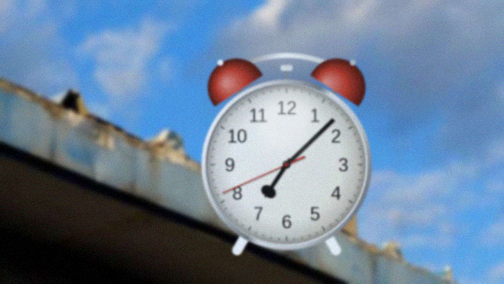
**7:07:41**
